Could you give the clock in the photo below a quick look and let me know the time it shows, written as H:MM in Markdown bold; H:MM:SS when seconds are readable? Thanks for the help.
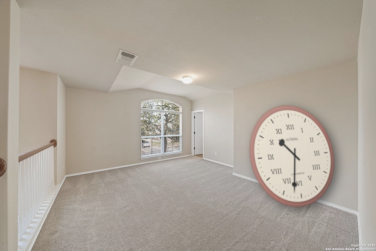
**10:32**
